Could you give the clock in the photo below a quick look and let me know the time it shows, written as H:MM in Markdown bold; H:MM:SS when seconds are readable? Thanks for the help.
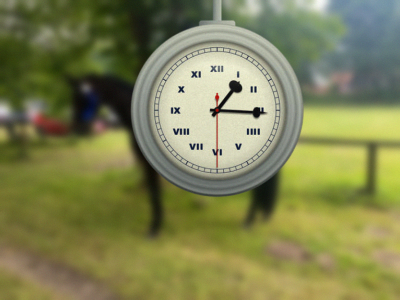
**1:15:30**
